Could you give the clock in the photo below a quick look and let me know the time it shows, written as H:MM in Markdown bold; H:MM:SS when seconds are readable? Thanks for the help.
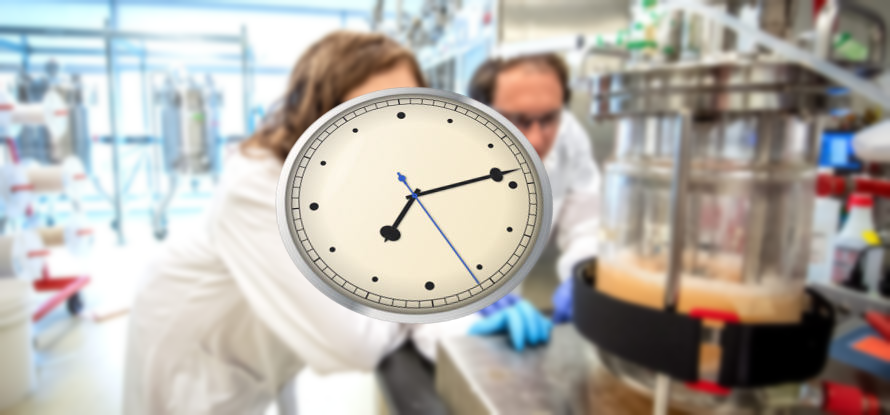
**7:13:26**
